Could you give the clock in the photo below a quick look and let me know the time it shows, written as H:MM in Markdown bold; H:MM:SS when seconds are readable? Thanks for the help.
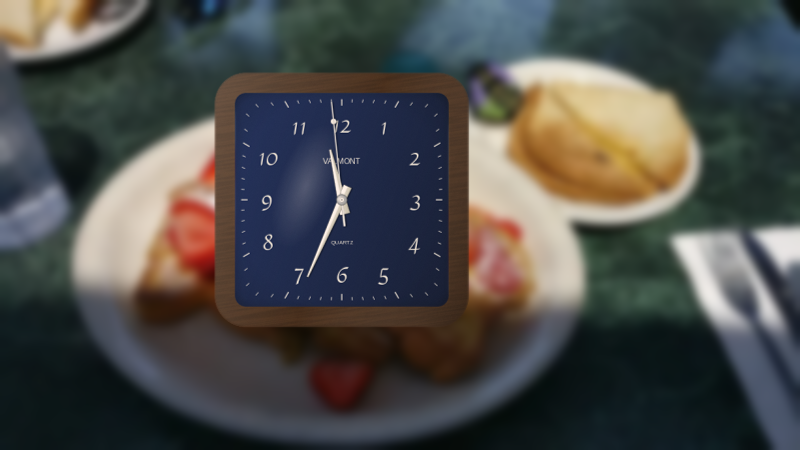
**11:33:59**
